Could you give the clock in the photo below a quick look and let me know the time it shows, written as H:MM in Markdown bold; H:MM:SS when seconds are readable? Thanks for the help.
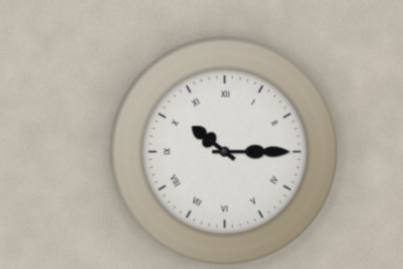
**10:15**
